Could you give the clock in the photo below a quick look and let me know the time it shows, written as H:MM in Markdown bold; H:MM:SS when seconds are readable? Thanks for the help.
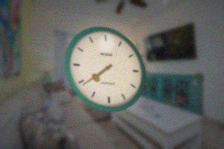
**7:39**
